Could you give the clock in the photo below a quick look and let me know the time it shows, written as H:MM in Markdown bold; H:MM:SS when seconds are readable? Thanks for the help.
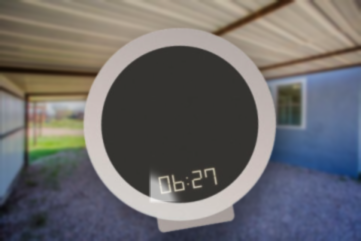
**6:27**
